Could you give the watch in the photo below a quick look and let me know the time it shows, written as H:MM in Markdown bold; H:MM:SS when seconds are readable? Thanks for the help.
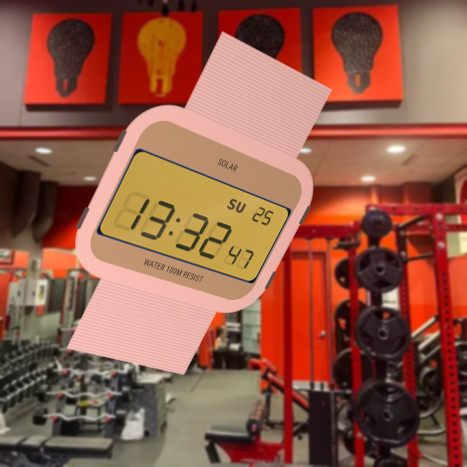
**13:32:47**
